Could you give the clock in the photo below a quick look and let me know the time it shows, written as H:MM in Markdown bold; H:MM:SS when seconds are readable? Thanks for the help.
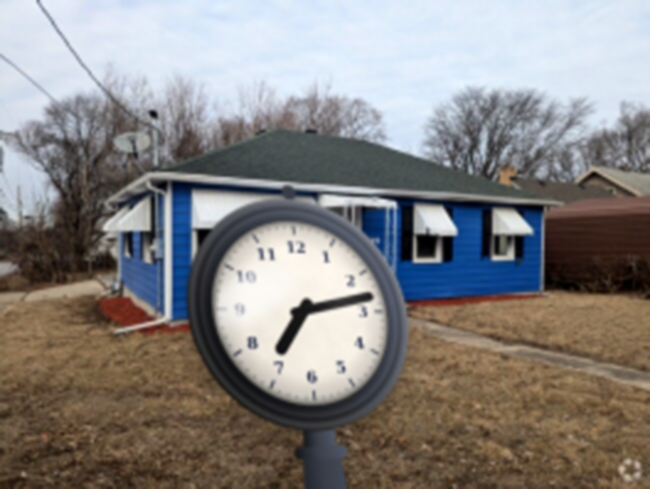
**7:13**
